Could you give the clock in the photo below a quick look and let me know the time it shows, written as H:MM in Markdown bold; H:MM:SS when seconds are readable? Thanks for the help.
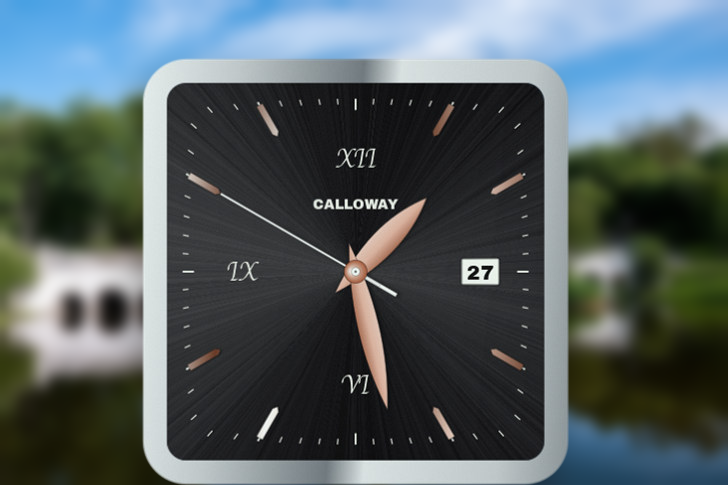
**1:27:50**
